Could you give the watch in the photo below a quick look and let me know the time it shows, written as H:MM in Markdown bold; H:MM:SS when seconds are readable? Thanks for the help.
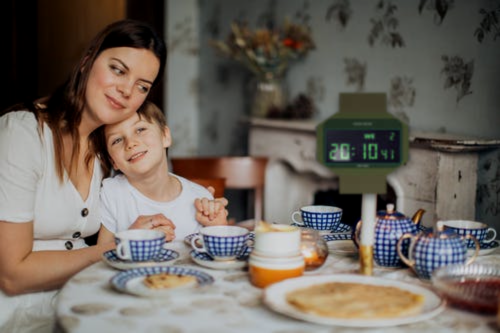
**20:10**
